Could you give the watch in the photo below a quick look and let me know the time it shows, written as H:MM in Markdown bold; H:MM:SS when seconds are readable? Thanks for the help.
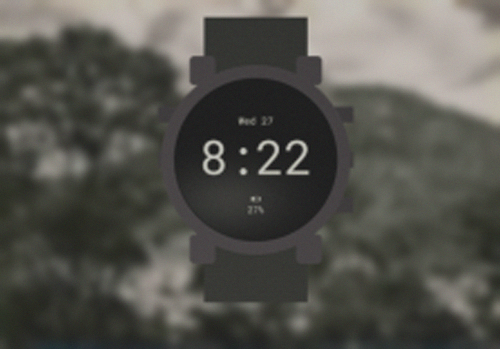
**8:22**
